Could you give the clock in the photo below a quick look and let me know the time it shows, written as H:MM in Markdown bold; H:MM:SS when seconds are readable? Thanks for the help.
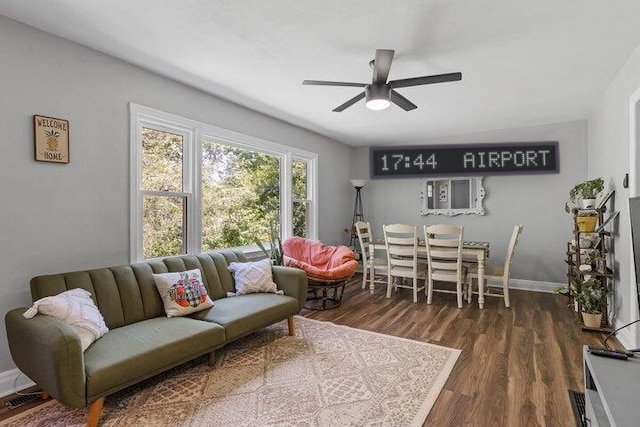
**17:44**
